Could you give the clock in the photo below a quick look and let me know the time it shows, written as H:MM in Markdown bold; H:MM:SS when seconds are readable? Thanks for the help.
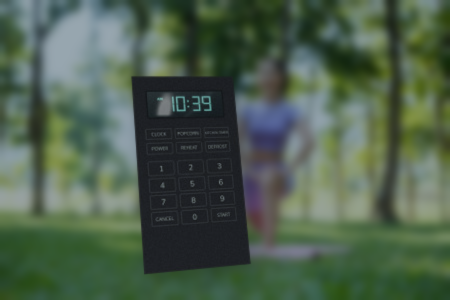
**10:39**
